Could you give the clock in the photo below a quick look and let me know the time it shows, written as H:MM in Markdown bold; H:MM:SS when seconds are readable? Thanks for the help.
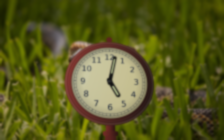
**5:02**
